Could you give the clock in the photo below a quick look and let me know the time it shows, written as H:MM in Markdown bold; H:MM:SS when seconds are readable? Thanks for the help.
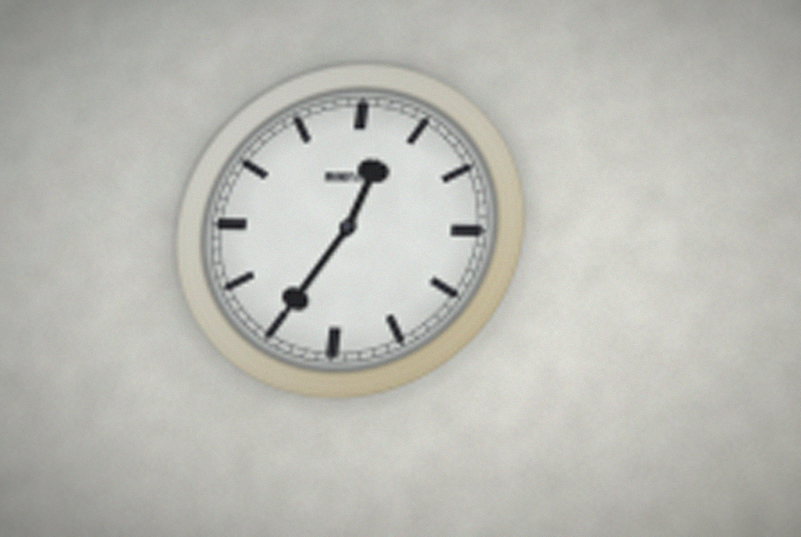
**12:35**
